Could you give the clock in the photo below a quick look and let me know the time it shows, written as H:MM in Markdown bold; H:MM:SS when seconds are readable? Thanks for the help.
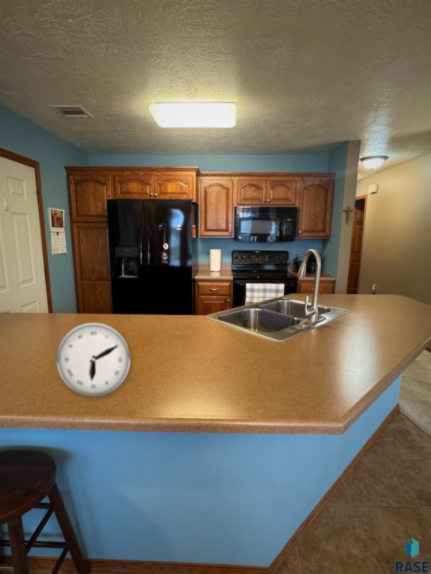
**6:10**
